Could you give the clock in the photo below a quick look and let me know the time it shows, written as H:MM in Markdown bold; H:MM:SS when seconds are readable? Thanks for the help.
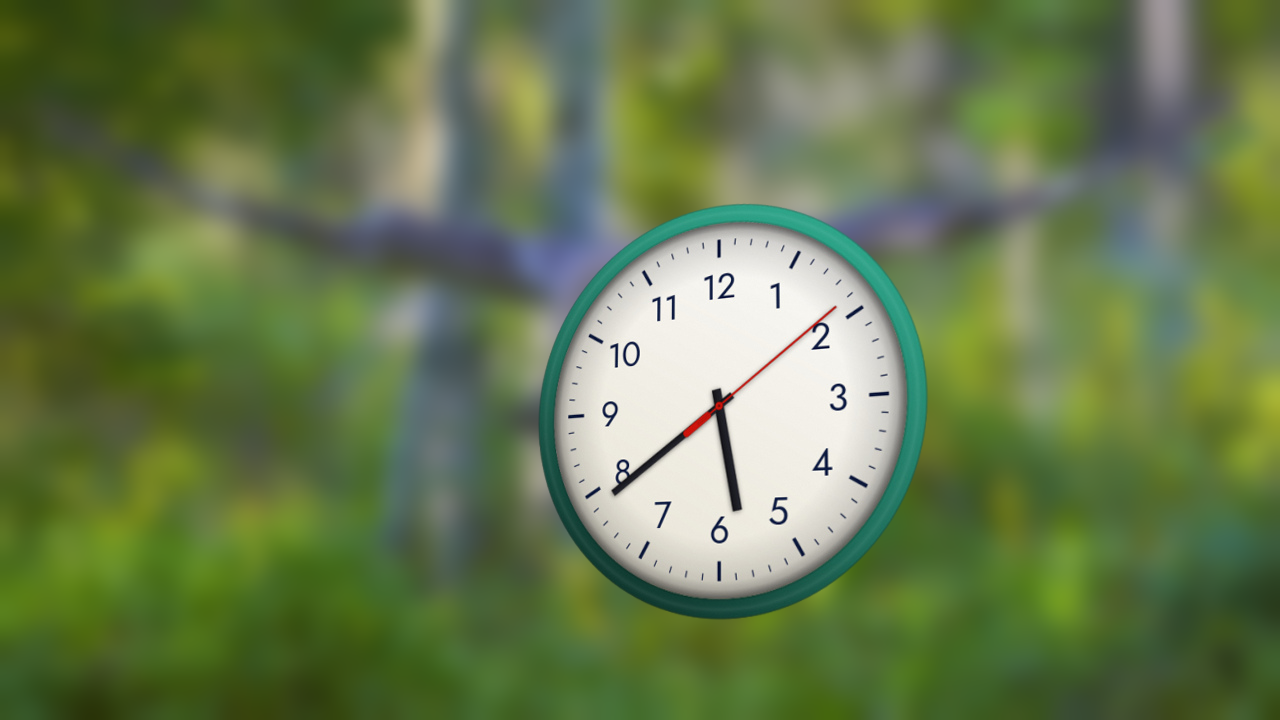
**5:39:09**
